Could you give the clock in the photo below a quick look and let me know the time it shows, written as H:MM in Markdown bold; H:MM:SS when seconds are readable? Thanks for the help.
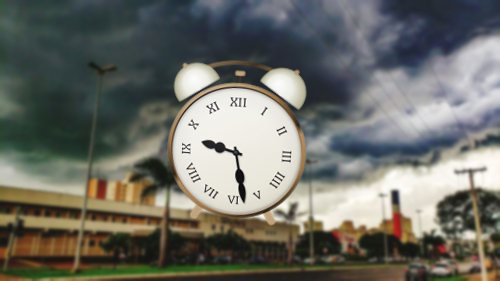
**9:28**
